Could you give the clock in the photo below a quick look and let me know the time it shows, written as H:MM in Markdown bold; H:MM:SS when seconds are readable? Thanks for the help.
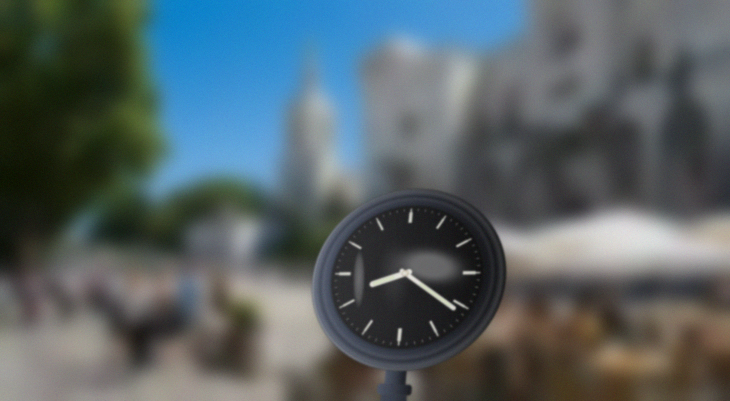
**8:21**
